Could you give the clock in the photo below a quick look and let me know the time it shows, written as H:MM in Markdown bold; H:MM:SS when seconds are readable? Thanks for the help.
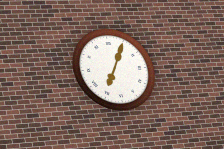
**7:05**
